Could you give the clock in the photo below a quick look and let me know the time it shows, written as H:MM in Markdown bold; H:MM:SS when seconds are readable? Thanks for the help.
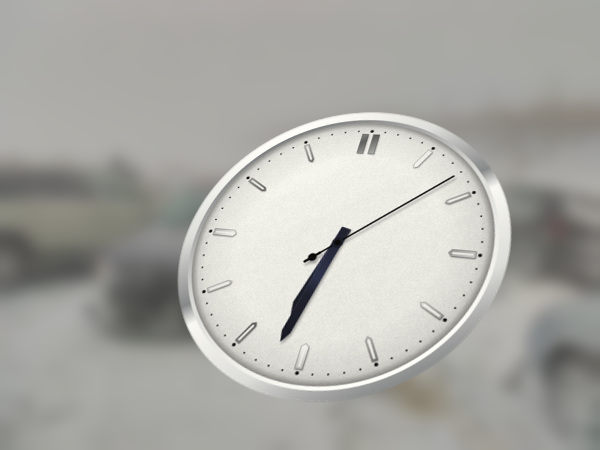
**6:32:08**
